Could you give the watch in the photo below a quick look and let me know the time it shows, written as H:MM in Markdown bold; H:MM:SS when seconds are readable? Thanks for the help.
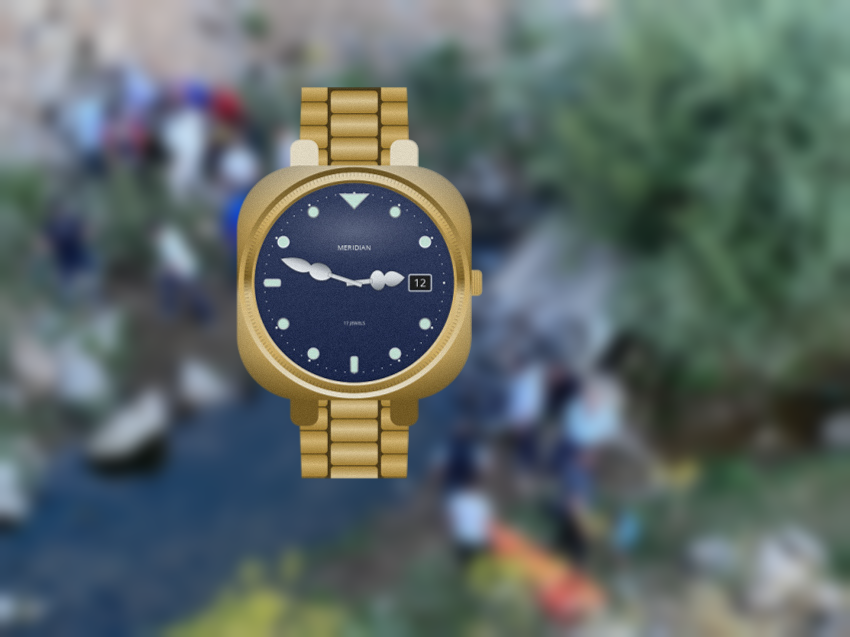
**2:48**
